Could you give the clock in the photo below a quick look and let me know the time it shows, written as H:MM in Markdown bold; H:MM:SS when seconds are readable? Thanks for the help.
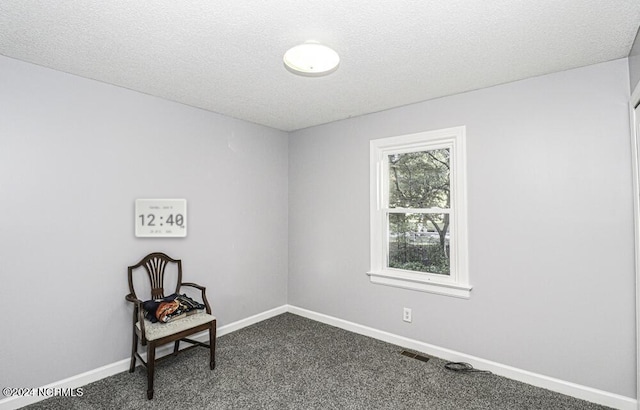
**12:40**
